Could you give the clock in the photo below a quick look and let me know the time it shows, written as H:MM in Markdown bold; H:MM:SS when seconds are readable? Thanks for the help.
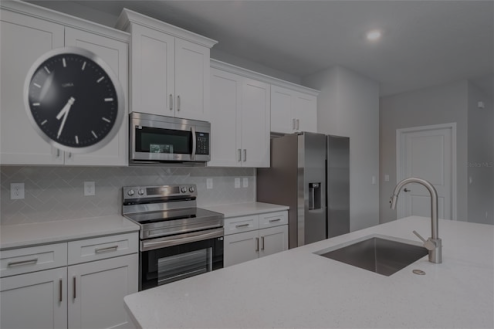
**7:35**
